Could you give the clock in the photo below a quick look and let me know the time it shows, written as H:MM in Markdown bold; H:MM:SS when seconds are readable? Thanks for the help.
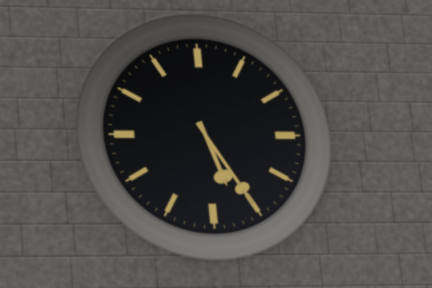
**5:25**
